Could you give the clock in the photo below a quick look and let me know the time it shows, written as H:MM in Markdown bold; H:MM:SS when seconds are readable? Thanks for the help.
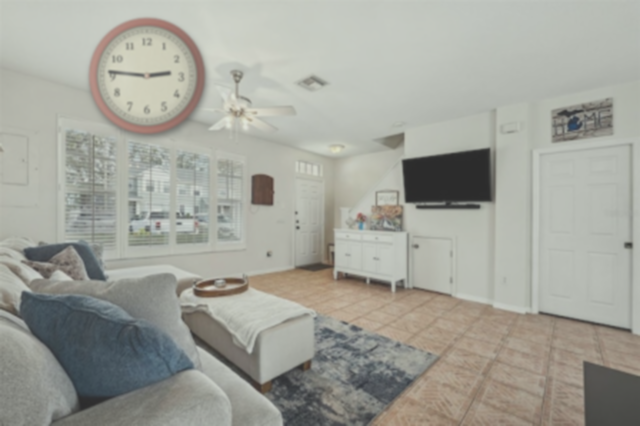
**2:46**
